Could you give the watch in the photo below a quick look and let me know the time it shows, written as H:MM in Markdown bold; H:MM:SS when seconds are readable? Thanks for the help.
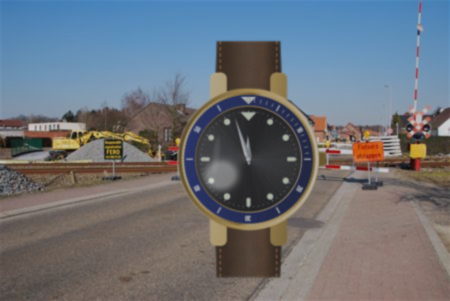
**11:57**
